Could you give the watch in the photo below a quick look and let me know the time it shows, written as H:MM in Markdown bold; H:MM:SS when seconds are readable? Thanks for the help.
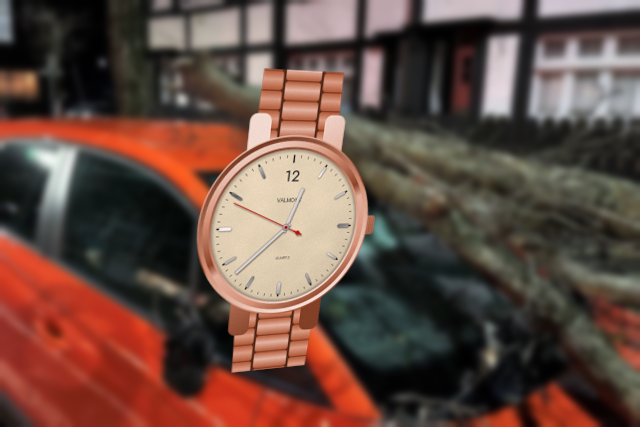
**12:37:49**
